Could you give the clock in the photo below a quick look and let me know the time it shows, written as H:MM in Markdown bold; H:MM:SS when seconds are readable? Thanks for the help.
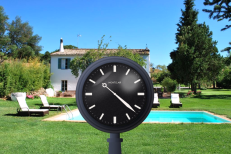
**10:22**
